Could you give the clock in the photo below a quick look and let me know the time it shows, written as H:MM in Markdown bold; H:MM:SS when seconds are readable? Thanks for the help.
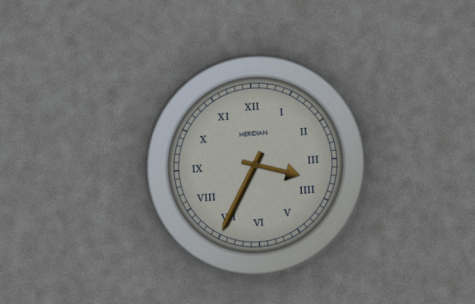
**3:35**
